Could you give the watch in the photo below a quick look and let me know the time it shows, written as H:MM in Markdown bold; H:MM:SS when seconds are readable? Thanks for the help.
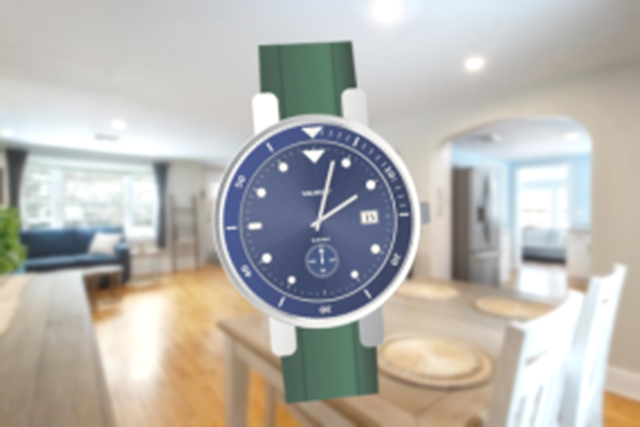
**2:03**
